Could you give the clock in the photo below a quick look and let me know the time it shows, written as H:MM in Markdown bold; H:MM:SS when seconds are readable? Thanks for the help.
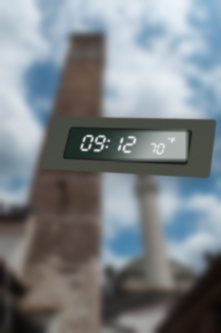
**9:12**
